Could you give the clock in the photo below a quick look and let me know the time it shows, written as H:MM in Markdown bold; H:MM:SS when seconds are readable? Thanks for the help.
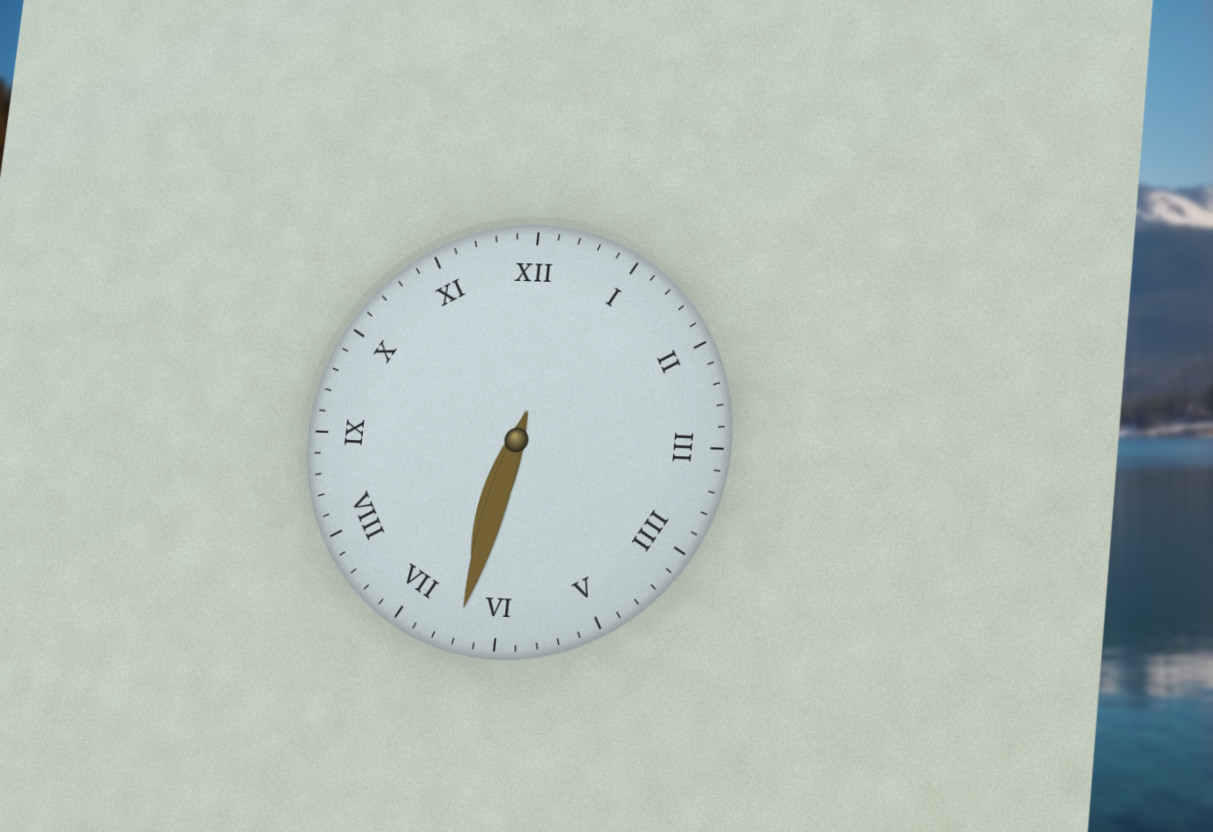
**6:32**
